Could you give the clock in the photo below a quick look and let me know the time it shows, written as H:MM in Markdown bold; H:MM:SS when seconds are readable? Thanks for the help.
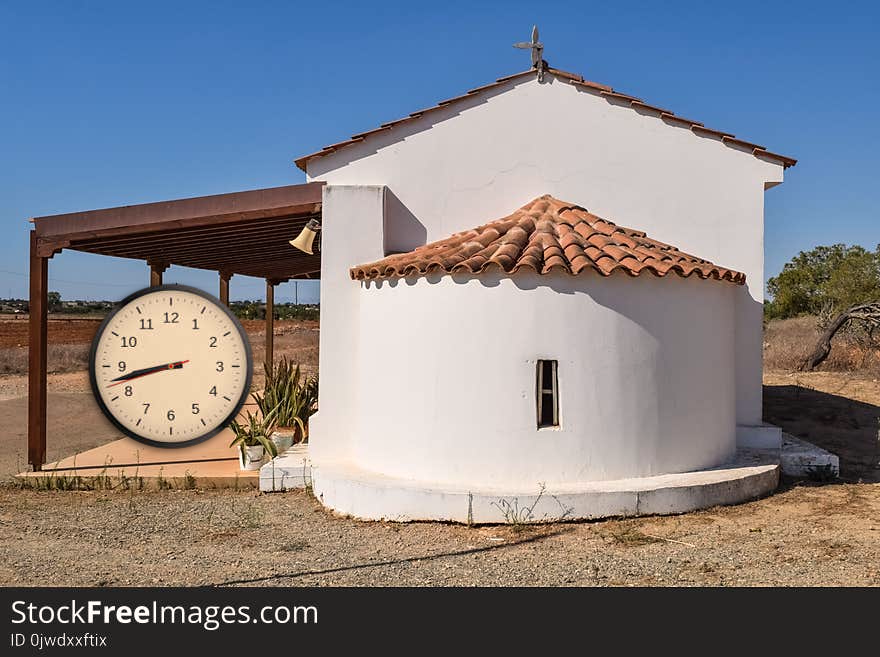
**8:42:42**
